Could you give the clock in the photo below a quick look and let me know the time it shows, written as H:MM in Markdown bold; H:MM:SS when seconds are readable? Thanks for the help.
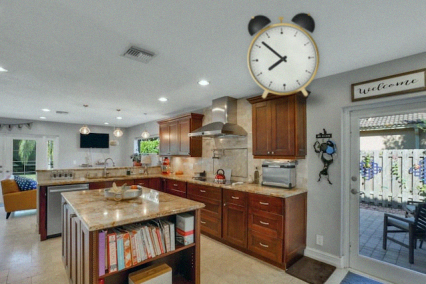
**7:52**
